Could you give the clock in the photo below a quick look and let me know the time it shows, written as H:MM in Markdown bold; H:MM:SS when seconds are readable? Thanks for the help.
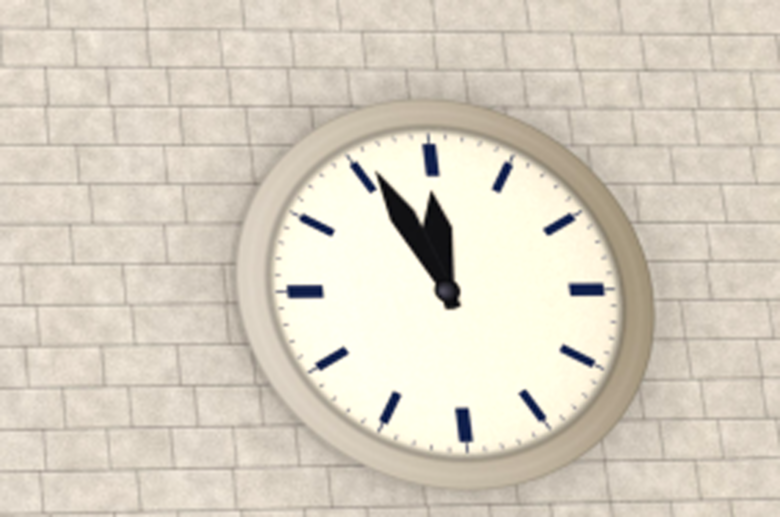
**11:56**
